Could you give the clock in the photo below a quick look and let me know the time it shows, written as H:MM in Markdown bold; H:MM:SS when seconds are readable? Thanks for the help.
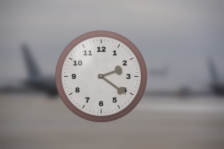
**2:21**
